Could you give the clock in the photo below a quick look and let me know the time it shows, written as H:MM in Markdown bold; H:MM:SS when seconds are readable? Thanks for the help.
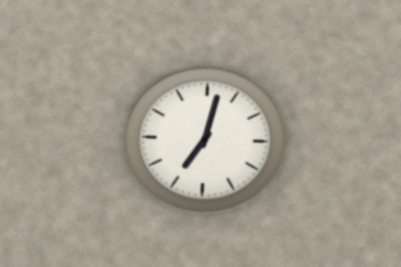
**7:02**
